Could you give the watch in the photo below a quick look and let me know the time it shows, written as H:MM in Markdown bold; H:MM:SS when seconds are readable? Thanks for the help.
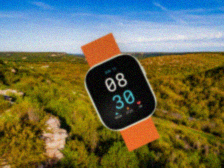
**8:30**
